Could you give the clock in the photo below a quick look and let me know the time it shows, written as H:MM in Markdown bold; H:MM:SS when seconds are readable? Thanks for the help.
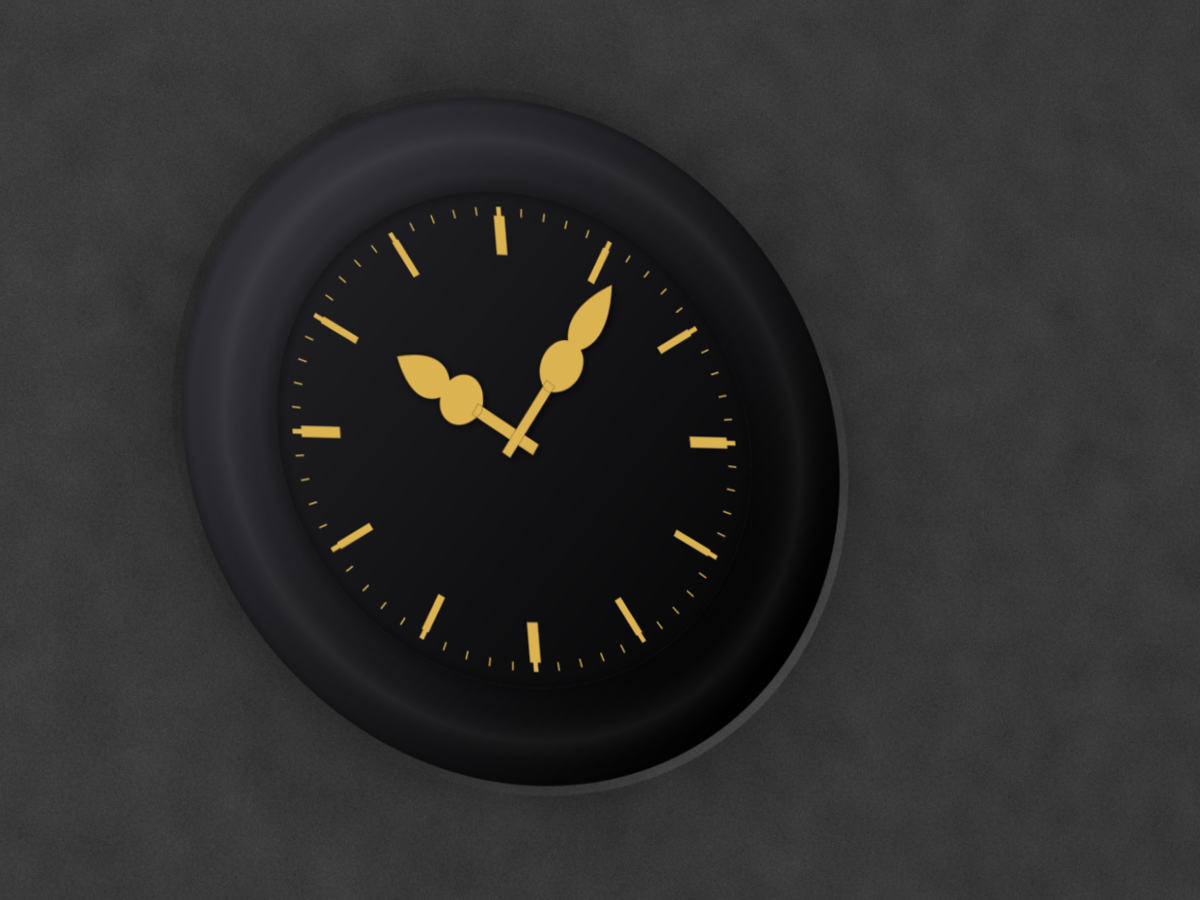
**10:06**
